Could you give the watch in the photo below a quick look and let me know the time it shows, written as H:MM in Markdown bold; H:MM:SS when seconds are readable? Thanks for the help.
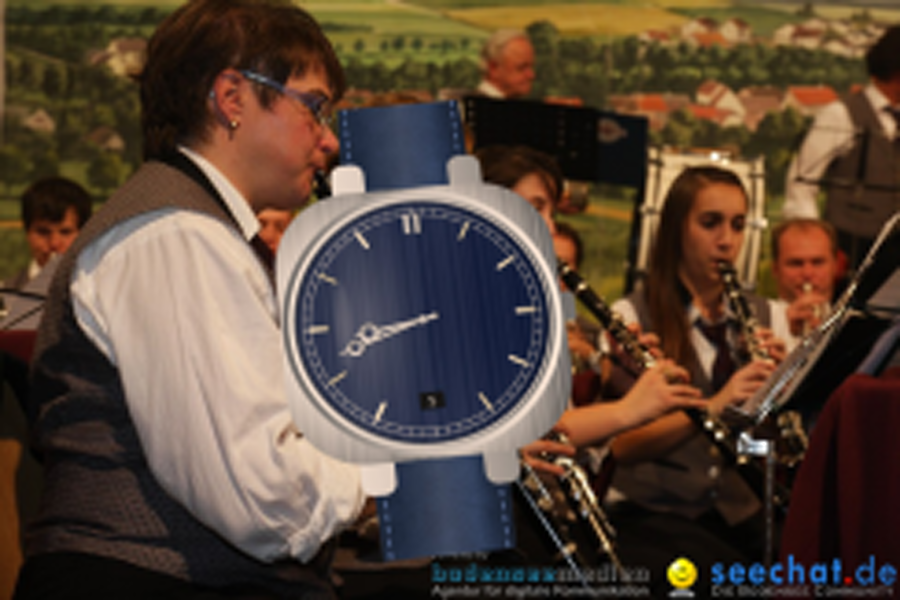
**8:42**
